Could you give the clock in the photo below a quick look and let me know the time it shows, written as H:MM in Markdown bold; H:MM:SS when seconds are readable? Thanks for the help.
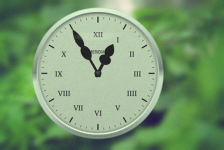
**12:55**
